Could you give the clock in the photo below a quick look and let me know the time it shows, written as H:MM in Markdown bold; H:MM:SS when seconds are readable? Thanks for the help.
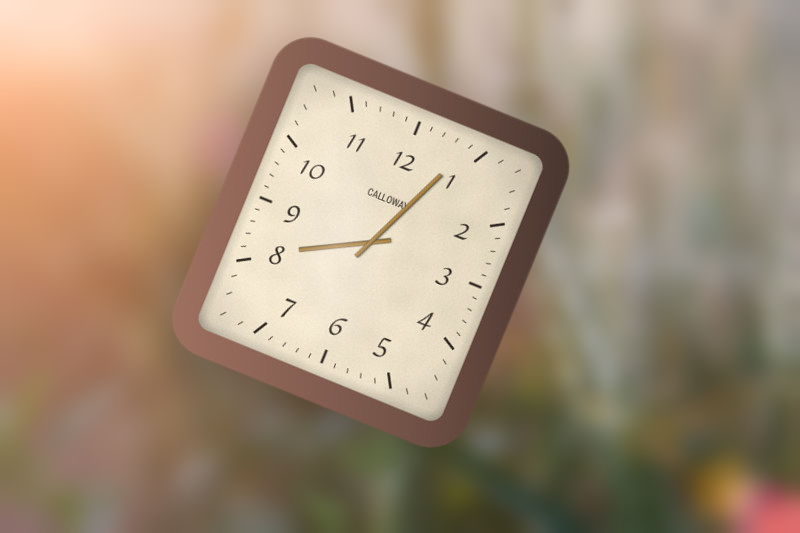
**8:04**
